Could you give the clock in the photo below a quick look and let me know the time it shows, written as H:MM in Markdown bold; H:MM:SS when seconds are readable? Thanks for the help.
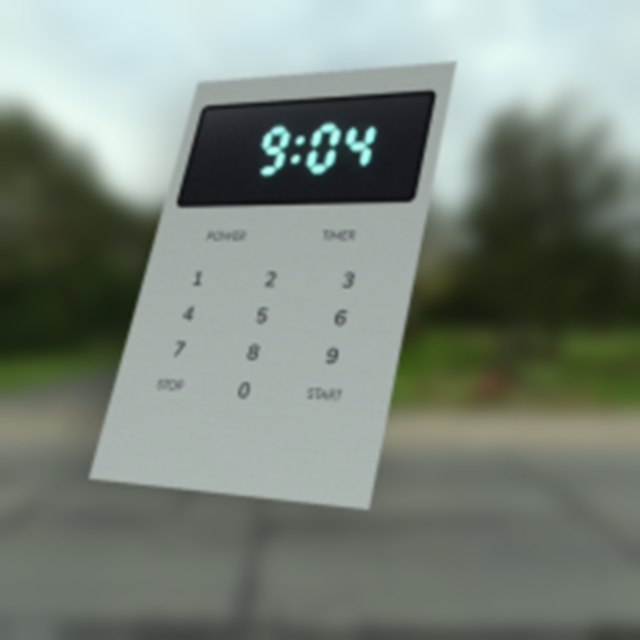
**9:04**
